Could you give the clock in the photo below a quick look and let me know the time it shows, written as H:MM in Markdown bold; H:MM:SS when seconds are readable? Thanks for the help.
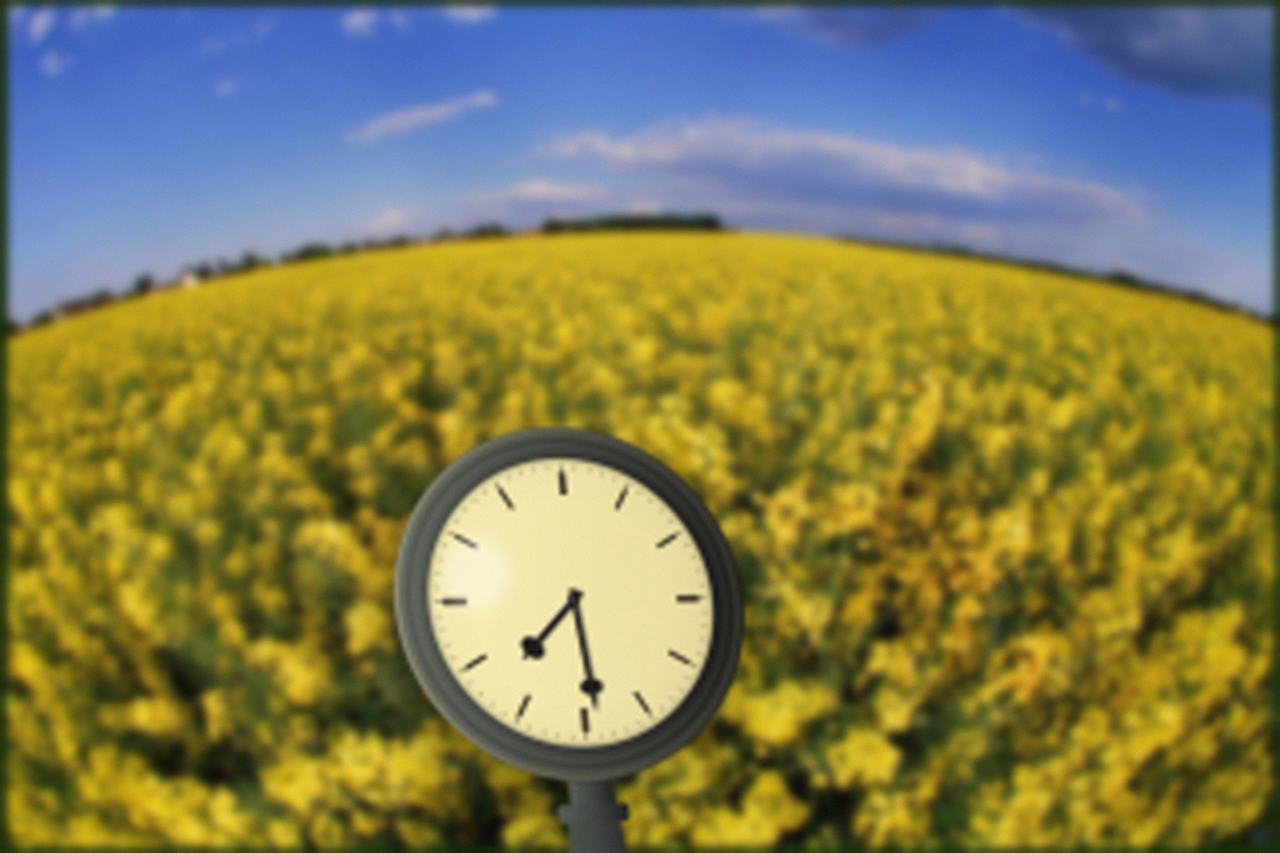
**7:29**
